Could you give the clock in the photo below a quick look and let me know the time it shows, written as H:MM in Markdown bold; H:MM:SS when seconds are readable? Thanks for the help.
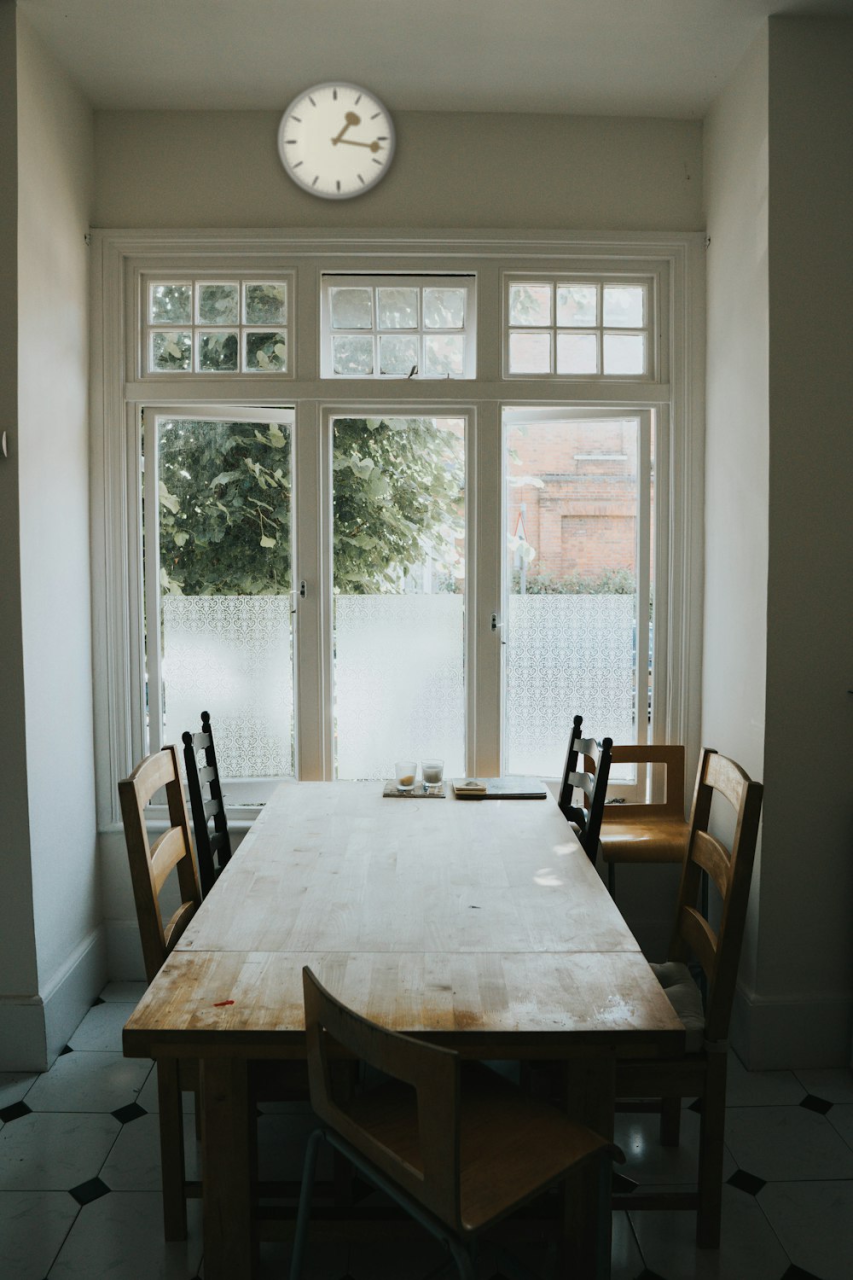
**1:17**
